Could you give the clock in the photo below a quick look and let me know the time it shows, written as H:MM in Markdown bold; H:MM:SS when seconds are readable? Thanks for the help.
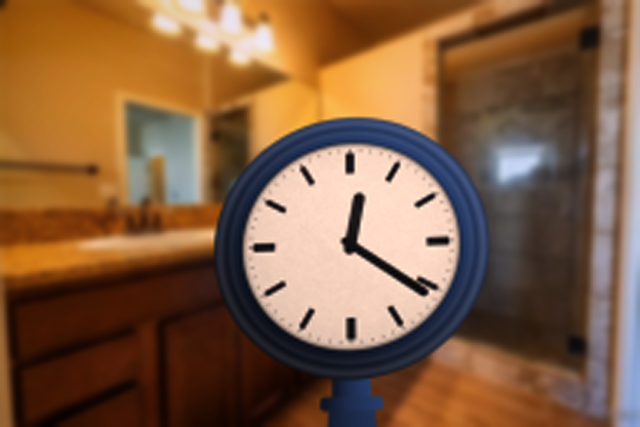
**12:21**
